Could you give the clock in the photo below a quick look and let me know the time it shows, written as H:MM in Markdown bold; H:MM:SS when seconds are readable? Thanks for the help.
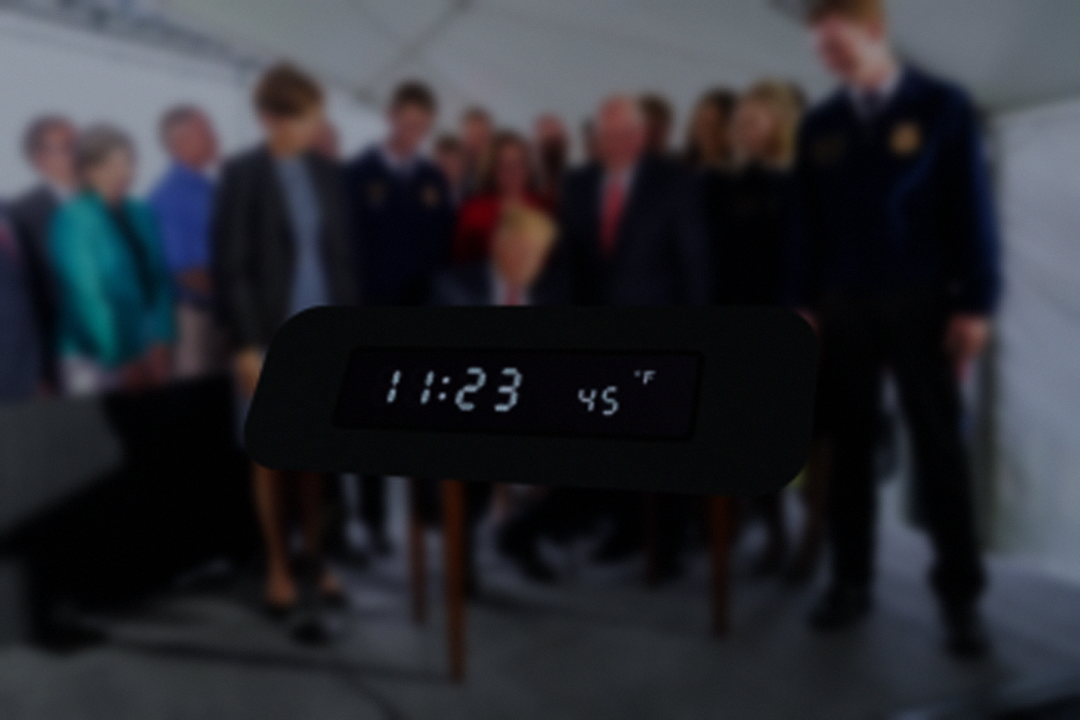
**11:23**
